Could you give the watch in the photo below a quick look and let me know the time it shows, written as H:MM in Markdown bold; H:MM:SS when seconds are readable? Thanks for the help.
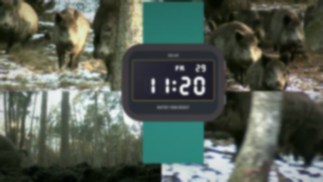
**11:20**
